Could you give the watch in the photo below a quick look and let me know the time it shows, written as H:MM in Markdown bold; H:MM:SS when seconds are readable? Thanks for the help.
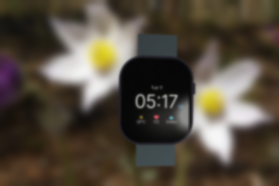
**5:17**
